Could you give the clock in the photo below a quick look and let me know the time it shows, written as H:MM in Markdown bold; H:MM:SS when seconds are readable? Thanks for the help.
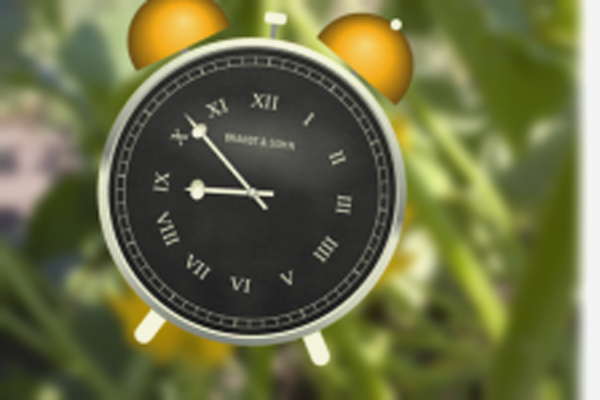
**8:52**
